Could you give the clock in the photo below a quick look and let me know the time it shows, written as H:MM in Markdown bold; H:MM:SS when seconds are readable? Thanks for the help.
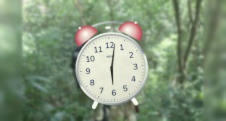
**6:02**
